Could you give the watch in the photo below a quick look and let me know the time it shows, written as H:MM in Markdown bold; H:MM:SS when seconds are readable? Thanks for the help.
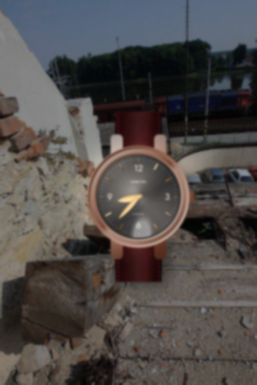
**8:37**
